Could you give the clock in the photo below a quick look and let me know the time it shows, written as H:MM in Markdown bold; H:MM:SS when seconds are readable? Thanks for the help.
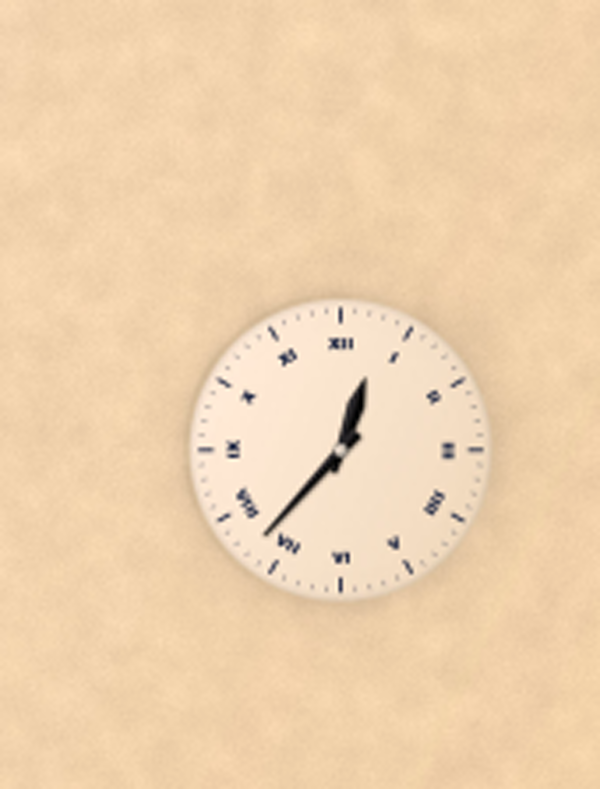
**12:37**
